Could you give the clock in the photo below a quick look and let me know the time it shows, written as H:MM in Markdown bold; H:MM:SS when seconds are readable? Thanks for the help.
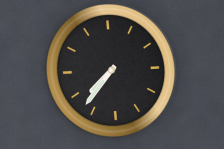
**7:37**
